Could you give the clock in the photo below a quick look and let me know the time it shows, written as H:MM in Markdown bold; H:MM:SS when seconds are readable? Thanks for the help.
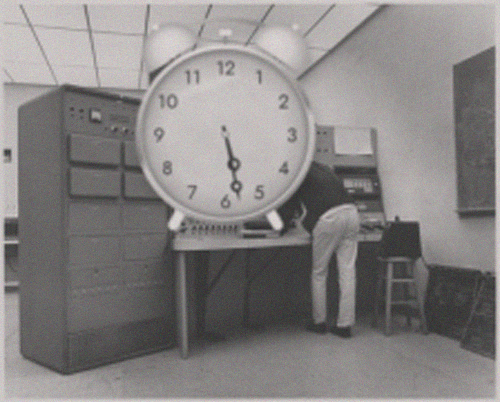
**5:28**
